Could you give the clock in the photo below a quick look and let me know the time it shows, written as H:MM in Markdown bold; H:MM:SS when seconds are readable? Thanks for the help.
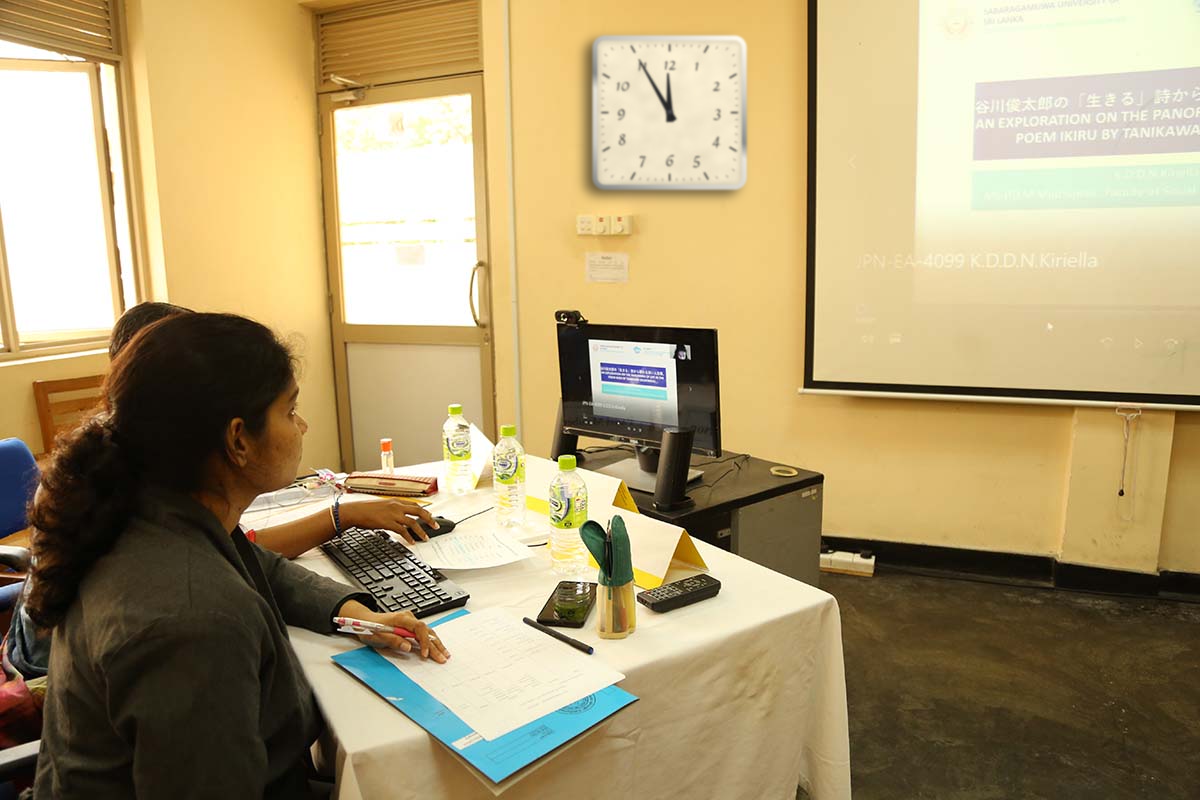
**11:55**
